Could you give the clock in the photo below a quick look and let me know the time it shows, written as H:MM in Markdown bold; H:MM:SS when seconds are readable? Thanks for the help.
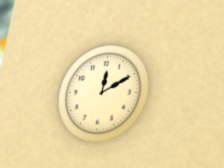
**12:10**
